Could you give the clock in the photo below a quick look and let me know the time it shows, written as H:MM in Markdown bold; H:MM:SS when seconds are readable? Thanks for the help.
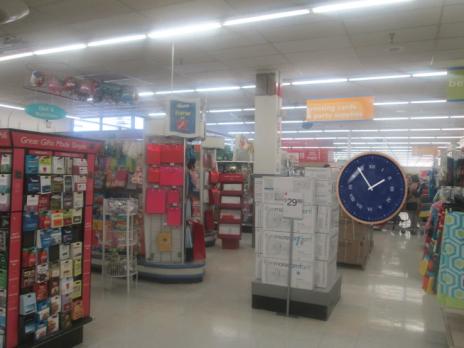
**1:54**
